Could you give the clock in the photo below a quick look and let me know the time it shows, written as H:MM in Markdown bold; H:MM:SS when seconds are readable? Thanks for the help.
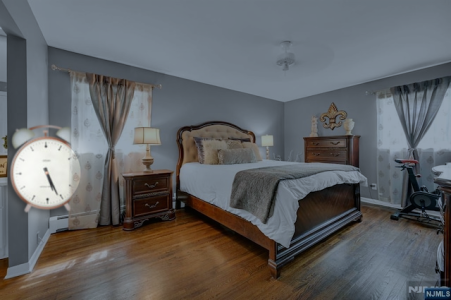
**5:26**
